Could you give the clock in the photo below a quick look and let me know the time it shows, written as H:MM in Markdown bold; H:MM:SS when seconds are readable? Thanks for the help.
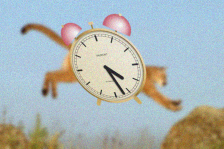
**4:27**
